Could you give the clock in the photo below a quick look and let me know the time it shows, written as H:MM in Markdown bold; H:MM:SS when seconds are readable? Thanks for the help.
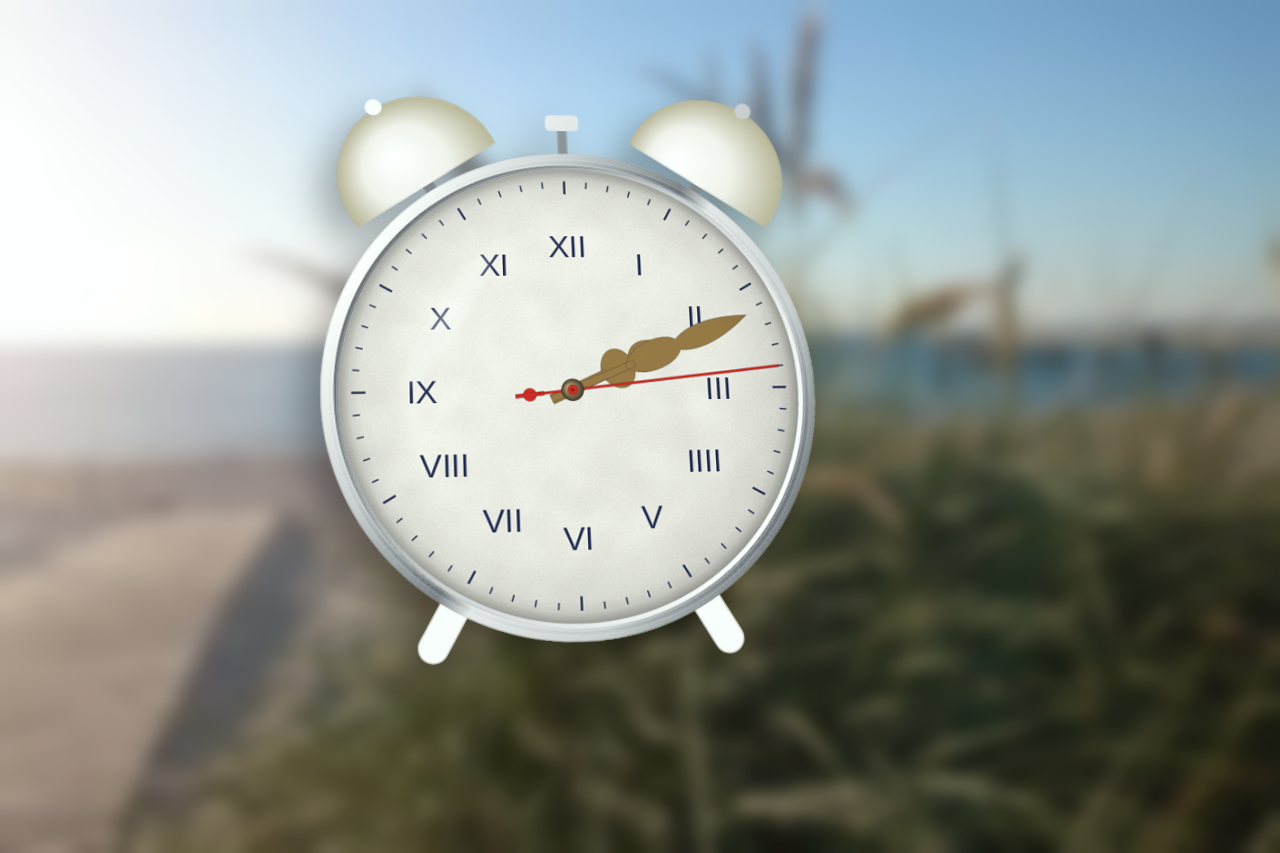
**2:11:14**
